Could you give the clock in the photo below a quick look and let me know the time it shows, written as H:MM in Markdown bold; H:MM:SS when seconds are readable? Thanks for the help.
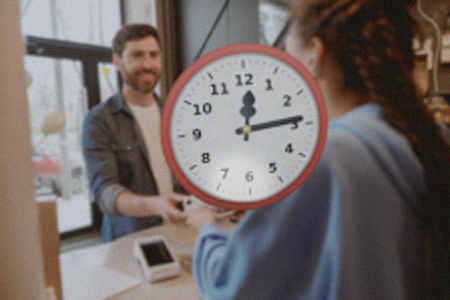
**12:14**
